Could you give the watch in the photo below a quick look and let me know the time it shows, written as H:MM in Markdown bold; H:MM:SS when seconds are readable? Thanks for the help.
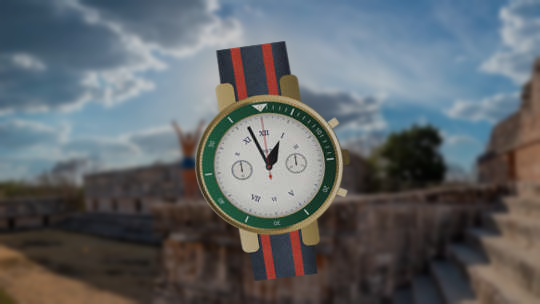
**12:57**
